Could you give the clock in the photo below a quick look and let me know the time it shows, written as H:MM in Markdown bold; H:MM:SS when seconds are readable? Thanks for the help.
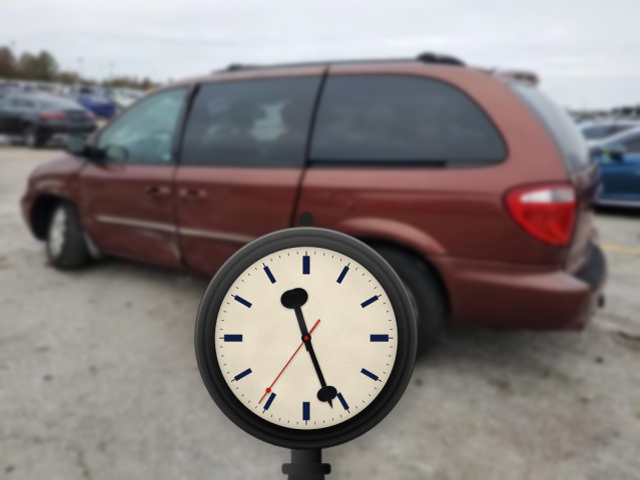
**11:26:36**
